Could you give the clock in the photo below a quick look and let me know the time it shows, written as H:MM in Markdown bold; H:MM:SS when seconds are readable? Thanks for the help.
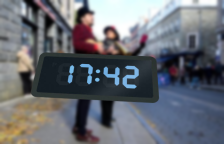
**17:42**
